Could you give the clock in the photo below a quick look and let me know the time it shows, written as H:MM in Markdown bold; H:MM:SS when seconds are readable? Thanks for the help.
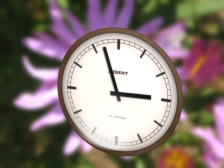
**2:57**
